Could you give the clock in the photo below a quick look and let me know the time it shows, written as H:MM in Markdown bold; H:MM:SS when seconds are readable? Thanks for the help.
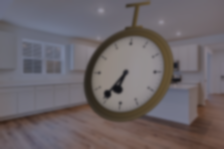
**6:36**
